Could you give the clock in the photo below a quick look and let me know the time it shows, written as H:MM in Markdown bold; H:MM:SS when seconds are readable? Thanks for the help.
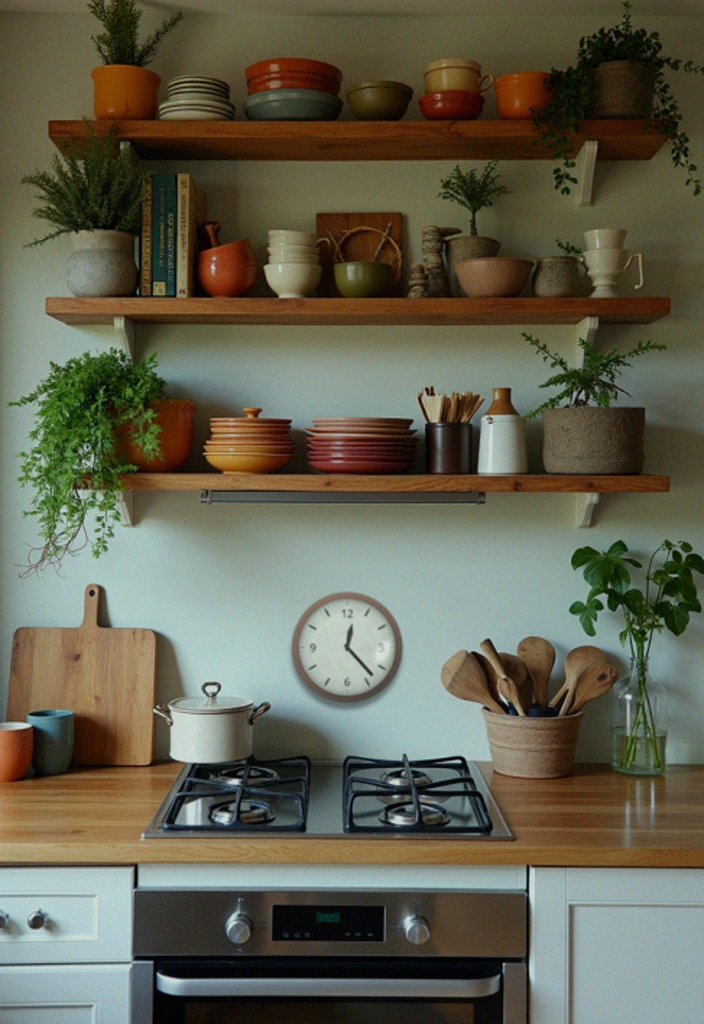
**12:23**
